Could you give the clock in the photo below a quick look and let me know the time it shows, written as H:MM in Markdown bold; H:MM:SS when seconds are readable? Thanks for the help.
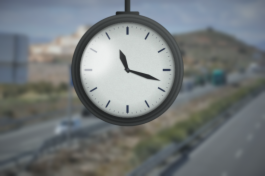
**11:18**
